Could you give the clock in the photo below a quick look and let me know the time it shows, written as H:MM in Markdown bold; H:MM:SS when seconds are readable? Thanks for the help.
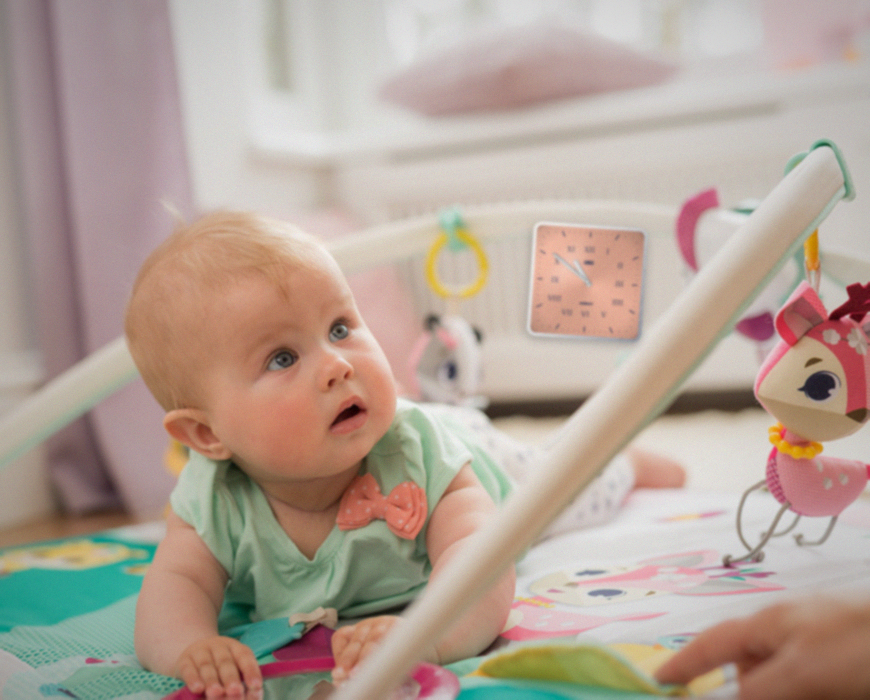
**10:51**
